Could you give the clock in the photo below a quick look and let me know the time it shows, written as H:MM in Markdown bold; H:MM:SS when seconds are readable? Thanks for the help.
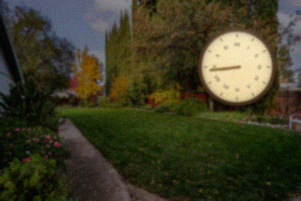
**8:44**
